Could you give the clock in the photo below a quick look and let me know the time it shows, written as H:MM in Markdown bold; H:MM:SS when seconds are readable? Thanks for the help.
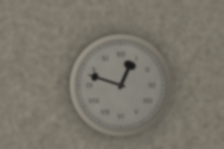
**12:48**
